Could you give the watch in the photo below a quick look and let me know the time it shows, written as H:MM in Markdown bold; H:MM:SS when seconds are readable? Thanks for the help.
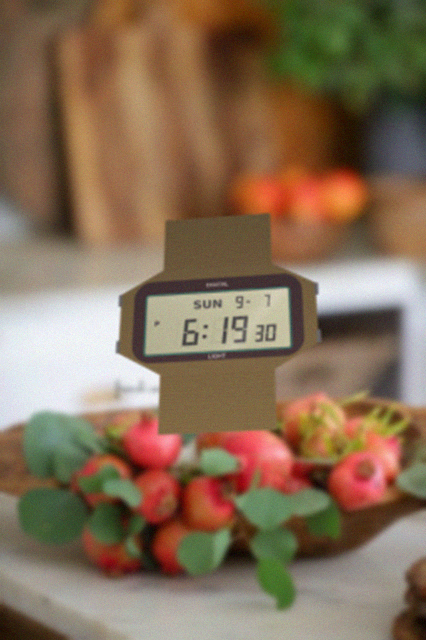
**6:19:30**
